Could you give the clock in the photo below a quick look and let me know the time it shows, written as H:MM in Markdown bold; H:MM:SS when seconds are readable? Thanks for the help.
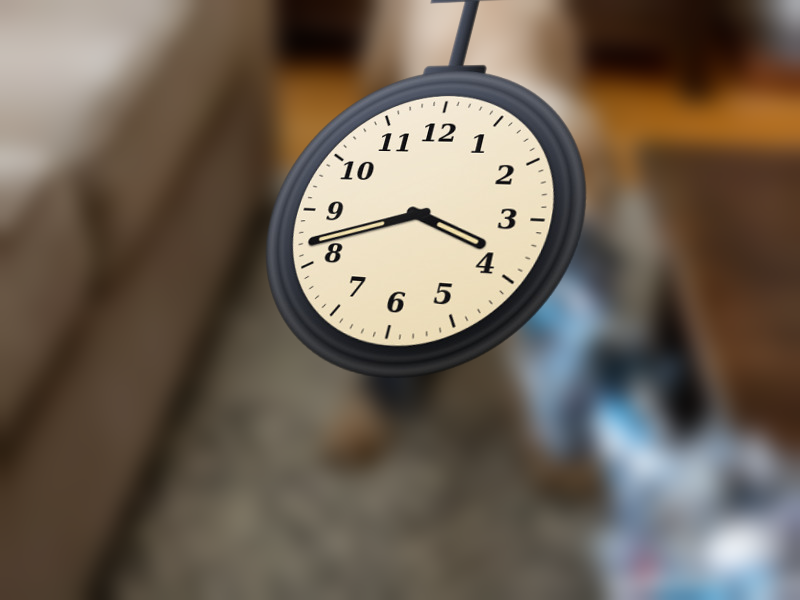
**3:42**
